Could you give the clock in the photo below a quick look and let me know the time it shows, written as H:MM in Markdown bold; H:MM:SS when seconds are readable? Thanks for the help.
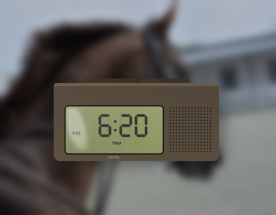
**6:20**
